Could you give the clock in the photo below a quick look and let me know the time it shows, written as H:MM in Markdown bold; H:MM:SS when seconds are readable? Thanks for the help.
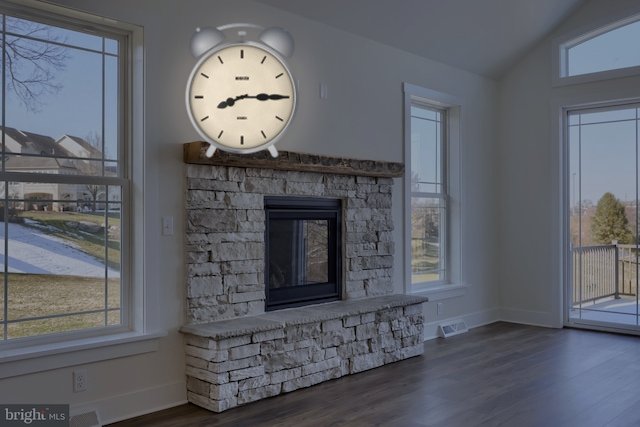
**8:15**
